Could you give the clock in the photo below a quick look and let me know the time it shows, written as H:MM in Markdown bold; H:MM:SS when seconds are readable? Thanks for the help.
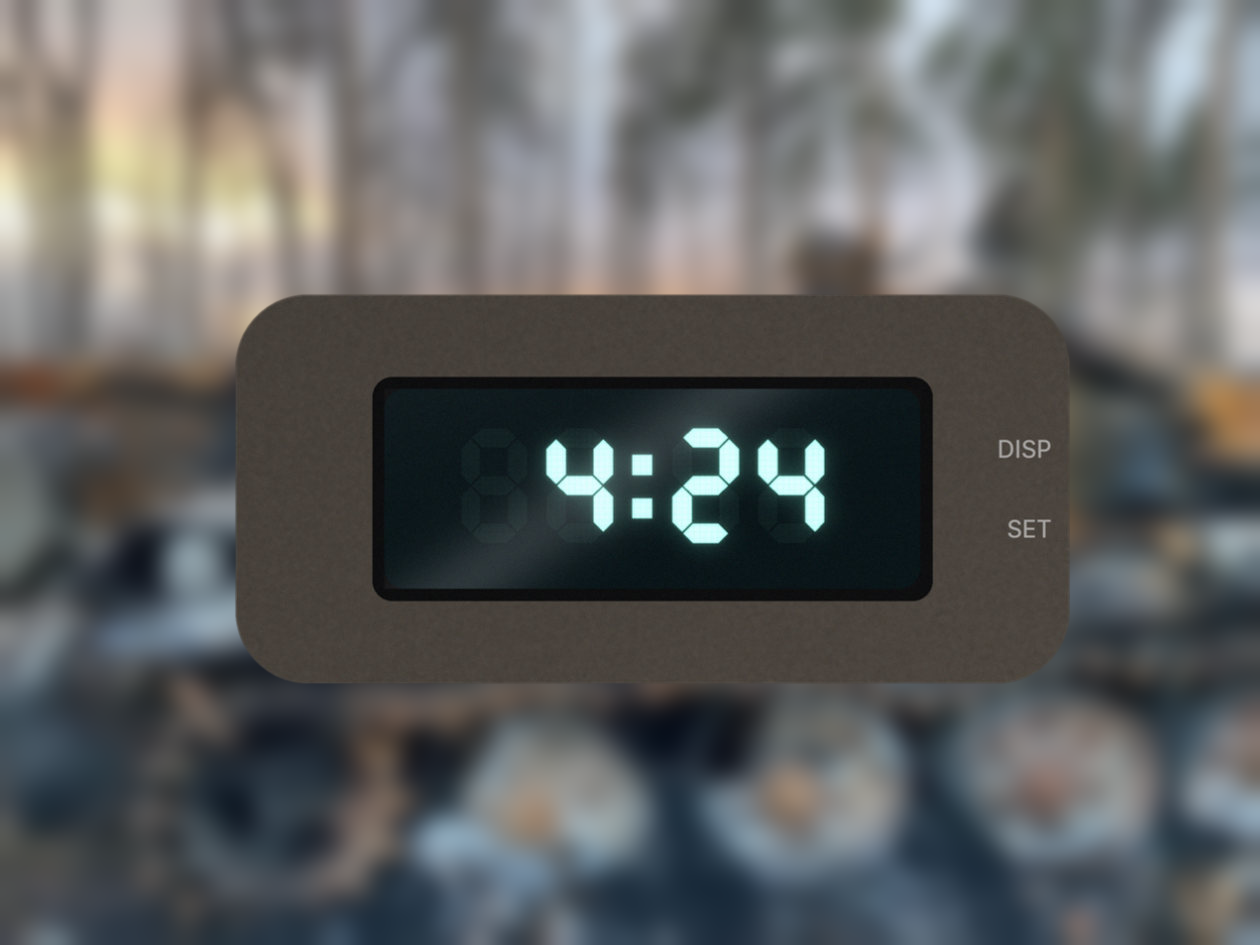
**4:24**
